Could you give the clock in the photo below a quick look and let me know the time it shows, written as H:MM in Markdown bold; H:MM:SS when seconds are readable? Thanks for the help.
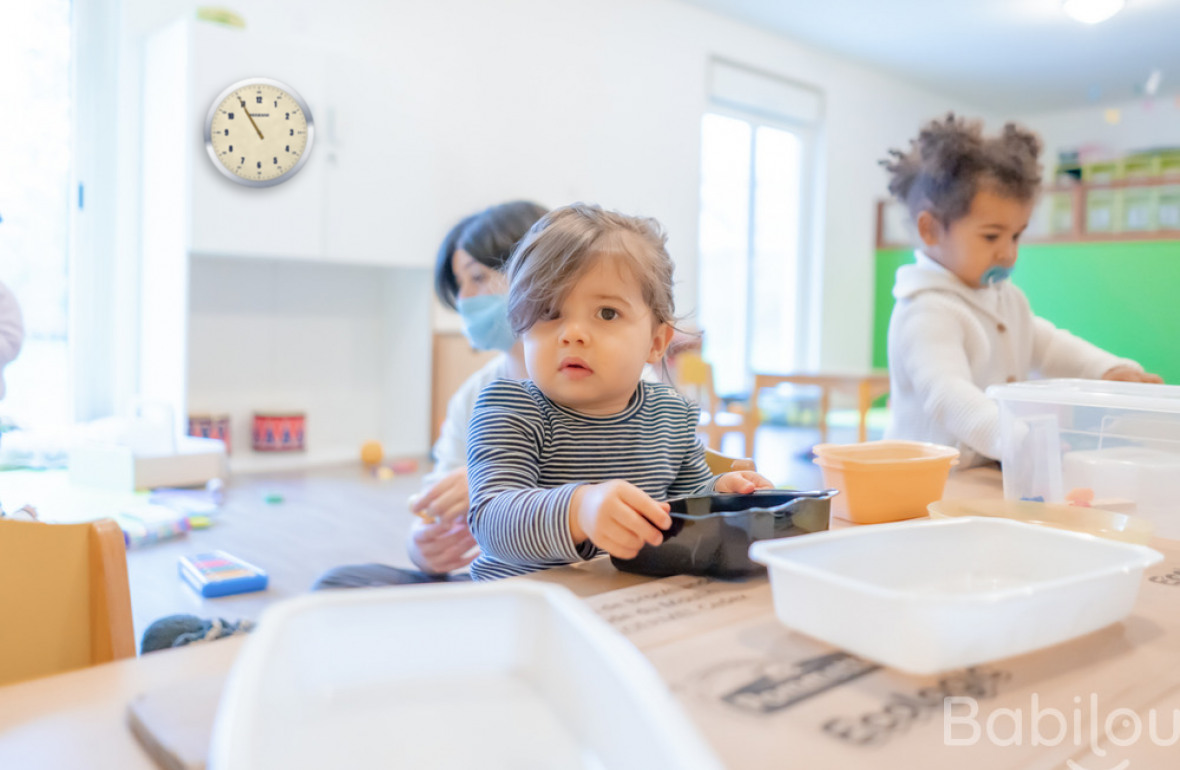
**10:55**
